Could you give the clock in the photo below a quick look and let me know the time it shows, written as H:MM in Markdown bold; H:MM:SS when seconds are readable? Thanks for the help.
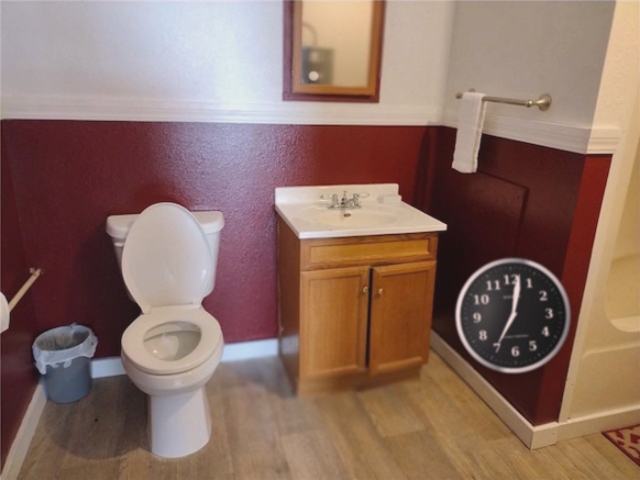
**7:02**
